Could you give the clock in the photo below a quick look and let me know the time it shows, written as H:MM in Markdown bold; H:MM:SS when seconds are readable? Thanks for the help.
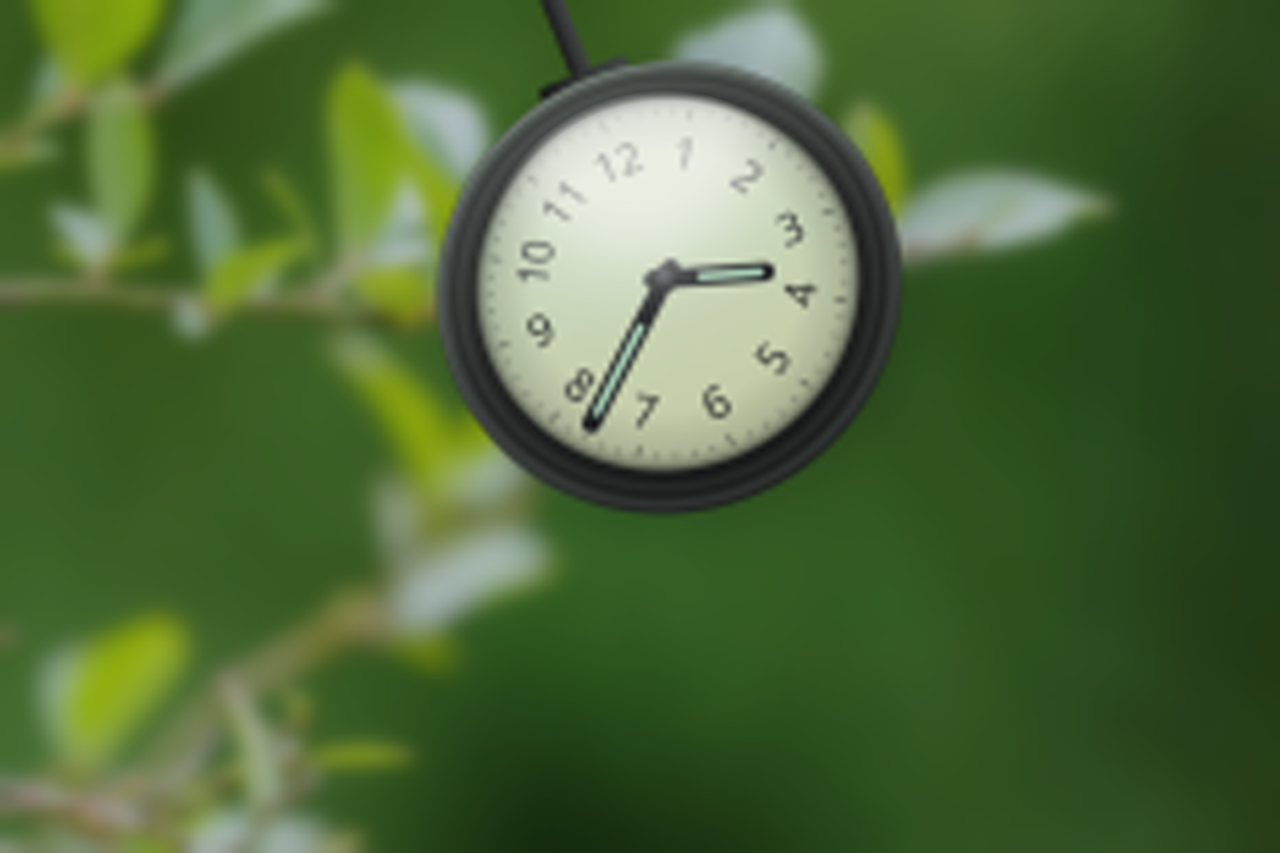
**3:38**
